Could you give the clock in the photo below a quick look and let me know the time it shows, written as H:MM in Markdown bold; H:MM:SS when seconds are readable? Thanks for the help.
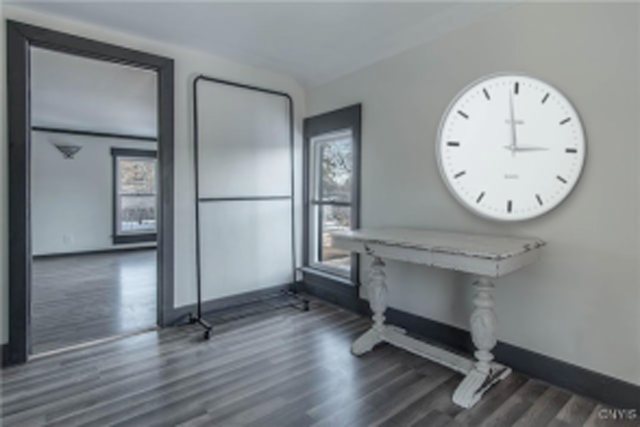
**2:59**
